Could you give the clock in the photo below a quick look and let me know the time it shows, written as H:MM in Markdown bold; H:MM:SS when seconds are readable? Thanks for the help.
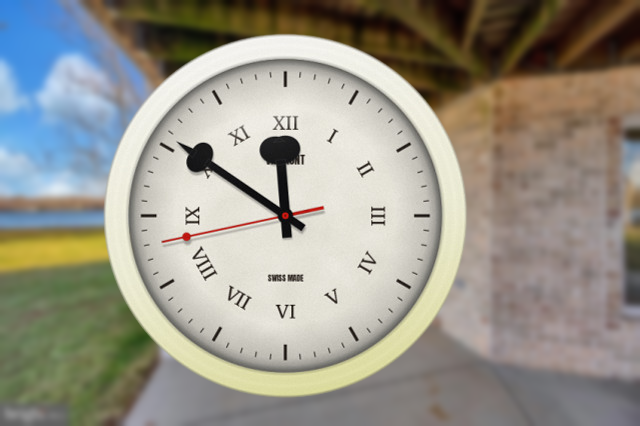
**11:50:43**
